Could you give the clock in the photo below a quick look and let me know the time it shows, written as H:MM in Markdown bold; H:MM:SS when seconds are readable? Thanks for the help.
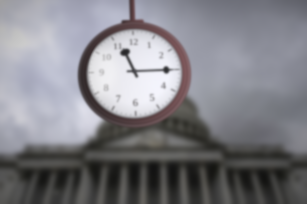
**11:15**
